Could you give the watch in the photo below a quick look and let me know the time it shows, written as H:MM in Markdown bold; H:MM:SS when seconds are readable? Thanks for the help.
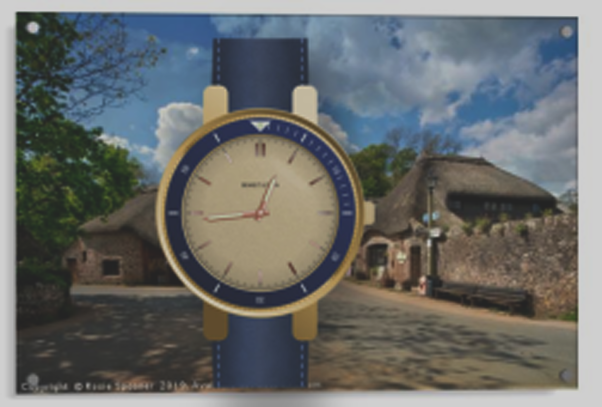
**12:44**
